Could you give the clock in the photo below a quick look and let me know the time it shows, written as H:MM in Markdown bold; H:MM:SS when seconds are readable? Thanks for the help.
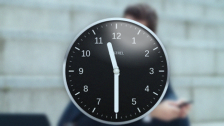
**11:30**
